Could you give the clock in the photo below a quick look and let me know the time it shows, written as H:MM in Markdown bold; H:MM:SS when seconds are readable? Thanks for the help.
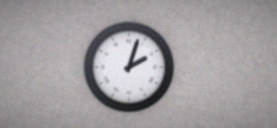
**2:03**
